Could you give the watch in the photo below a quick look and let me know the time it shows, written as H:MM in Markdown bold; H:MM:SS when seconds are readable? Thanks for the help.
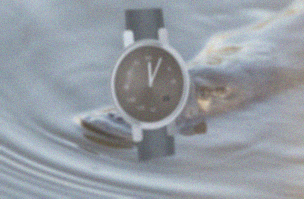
**12:05**
